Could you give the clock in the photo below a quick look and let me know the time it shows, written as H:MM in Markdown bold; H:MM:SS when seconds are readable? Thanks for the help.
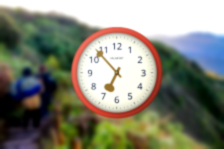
**6:53**
